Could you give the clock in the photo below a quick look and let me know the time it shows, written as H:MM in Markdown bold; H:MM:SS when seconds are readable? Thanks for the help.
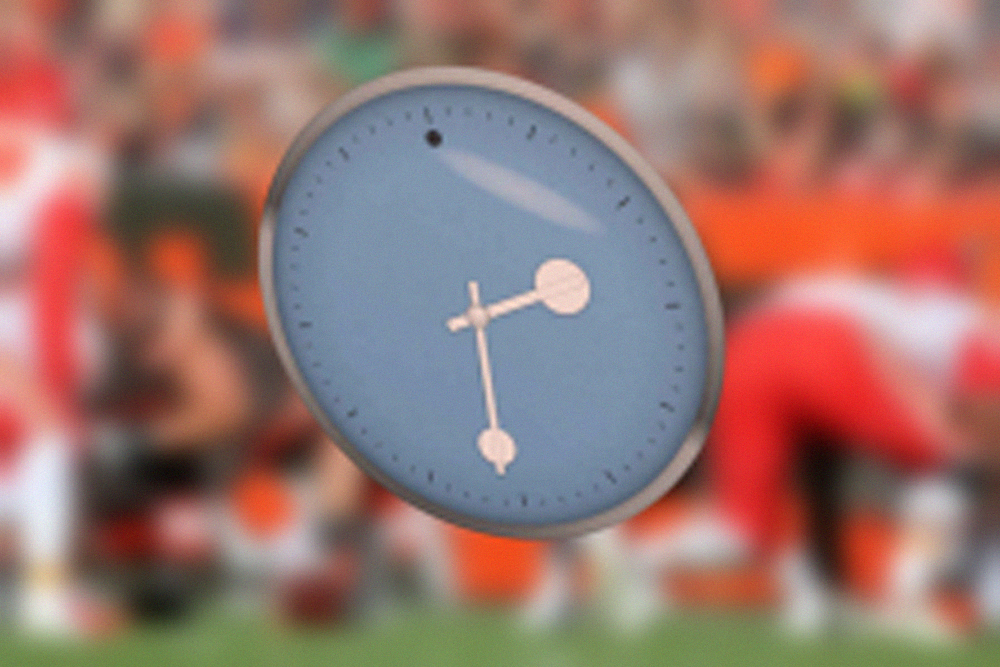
**2:31**
